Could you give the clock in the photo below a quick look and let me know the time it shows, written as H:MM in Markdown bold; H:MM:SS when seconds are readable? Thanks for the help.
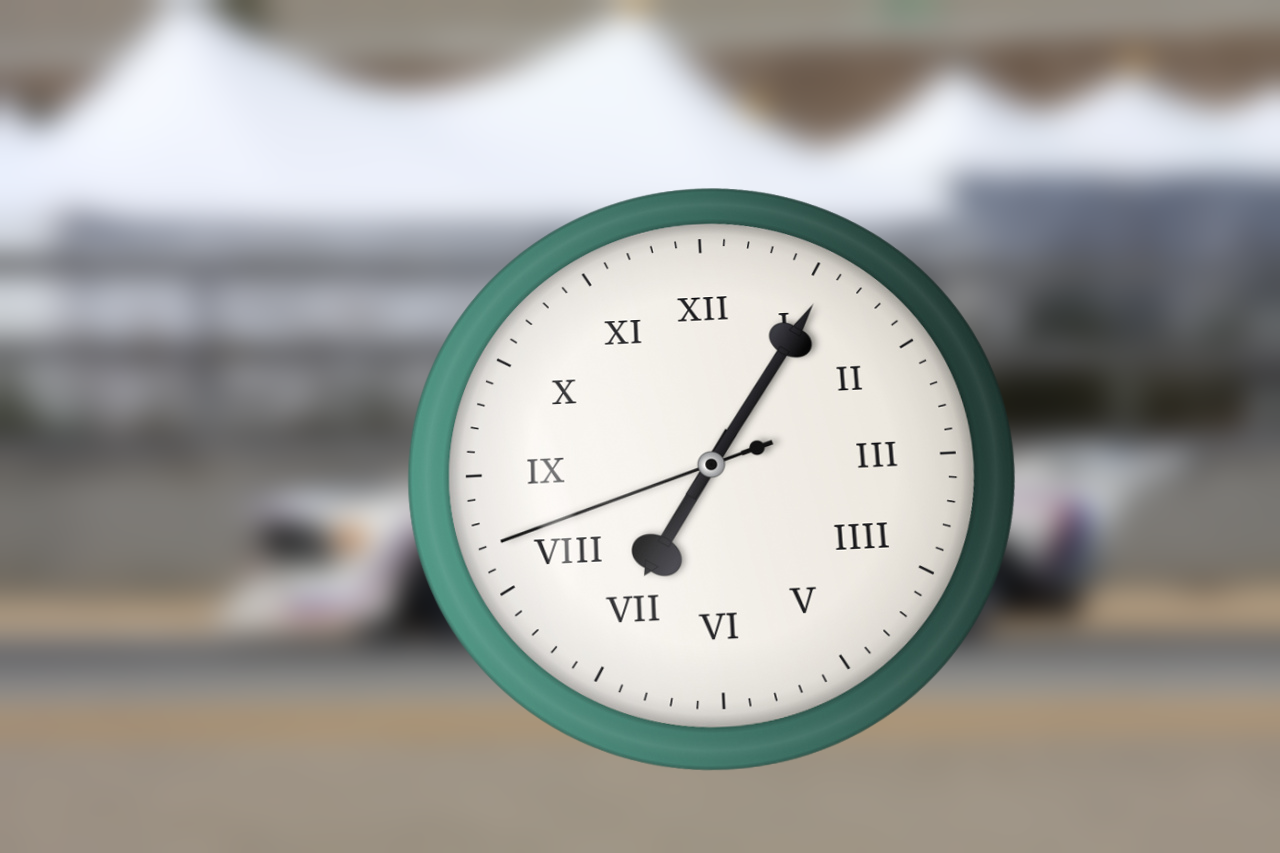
**7:05:42**
